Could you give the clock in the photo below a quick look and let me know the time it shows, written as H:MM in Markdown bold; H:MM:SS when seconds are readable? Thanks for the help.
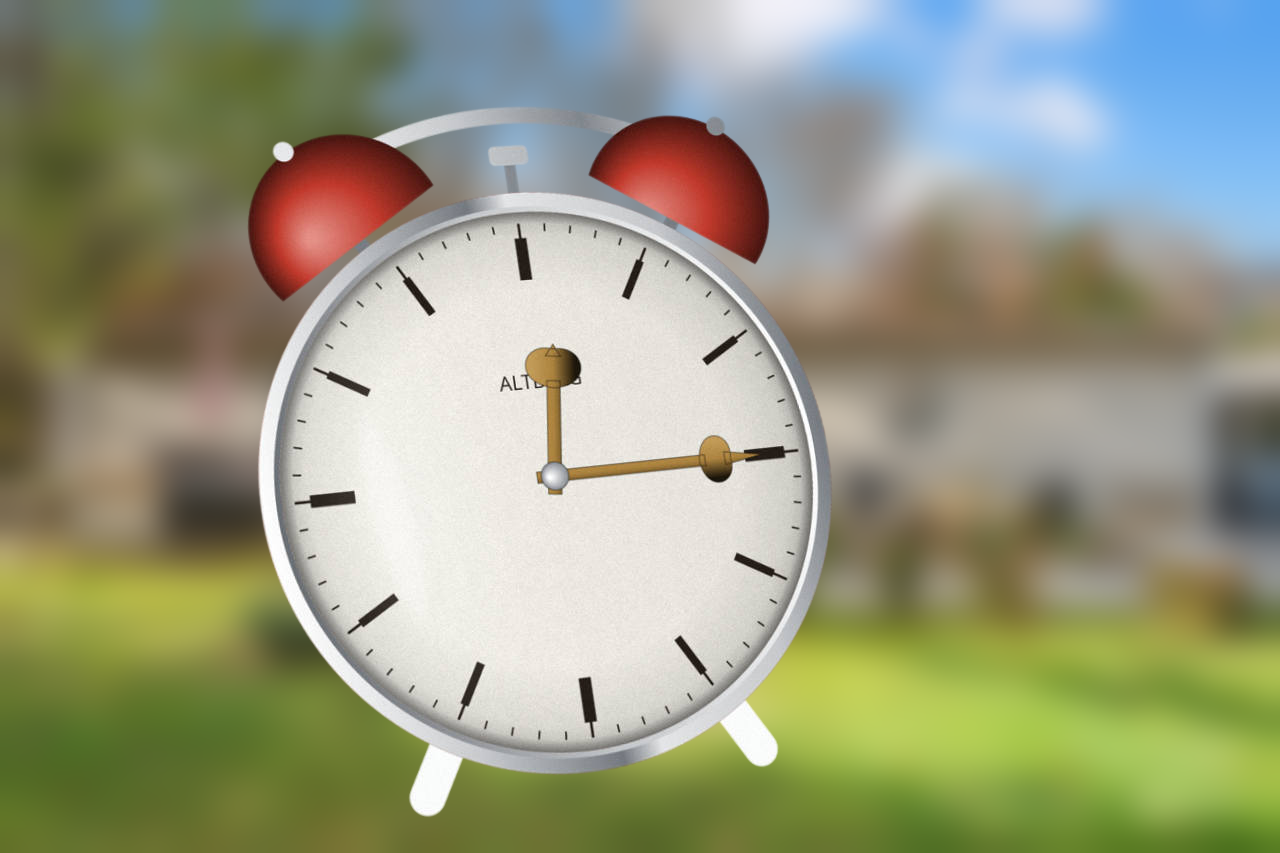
**12:15**
